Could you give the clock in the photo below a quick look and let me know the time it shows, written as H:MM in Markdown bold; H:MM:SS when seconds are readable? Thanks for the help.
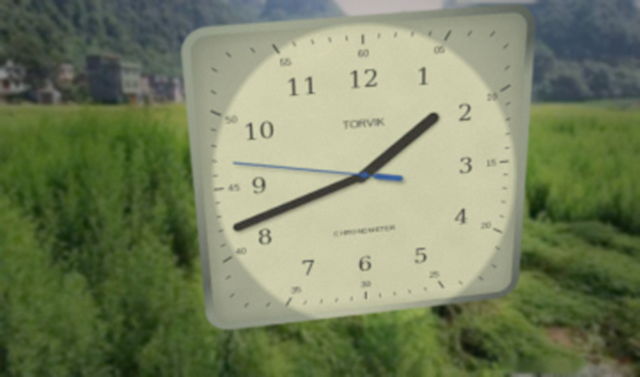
**1:41:47**
